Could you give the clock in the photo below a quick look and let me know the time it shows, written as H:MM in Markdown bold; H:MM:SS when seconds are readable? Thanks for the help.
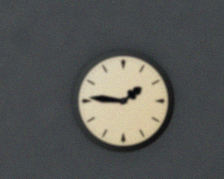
**1:46**
